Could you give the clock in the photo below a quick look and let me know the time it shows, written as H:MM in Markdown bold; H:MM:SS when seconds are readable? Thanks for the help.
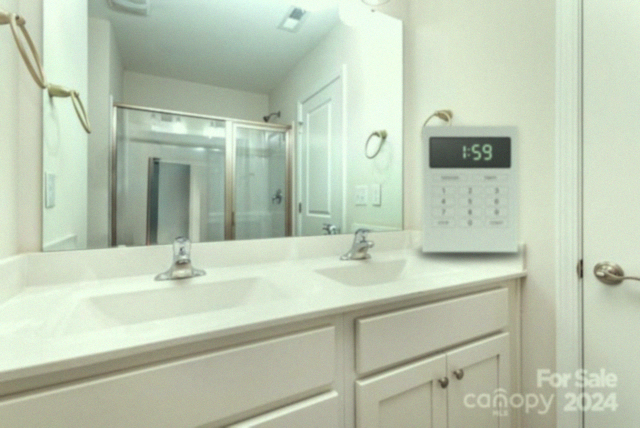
**1:59**
